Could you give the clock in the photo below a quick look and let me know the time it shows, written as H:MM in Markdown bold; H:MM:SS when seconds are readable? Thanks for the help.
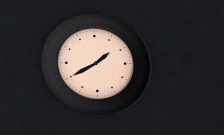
**1:40**
